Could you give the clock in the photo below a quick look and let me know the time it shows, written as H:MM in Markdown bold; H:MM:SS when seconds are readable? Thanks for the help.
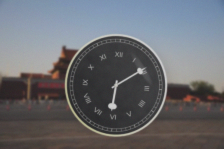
**6:09**
